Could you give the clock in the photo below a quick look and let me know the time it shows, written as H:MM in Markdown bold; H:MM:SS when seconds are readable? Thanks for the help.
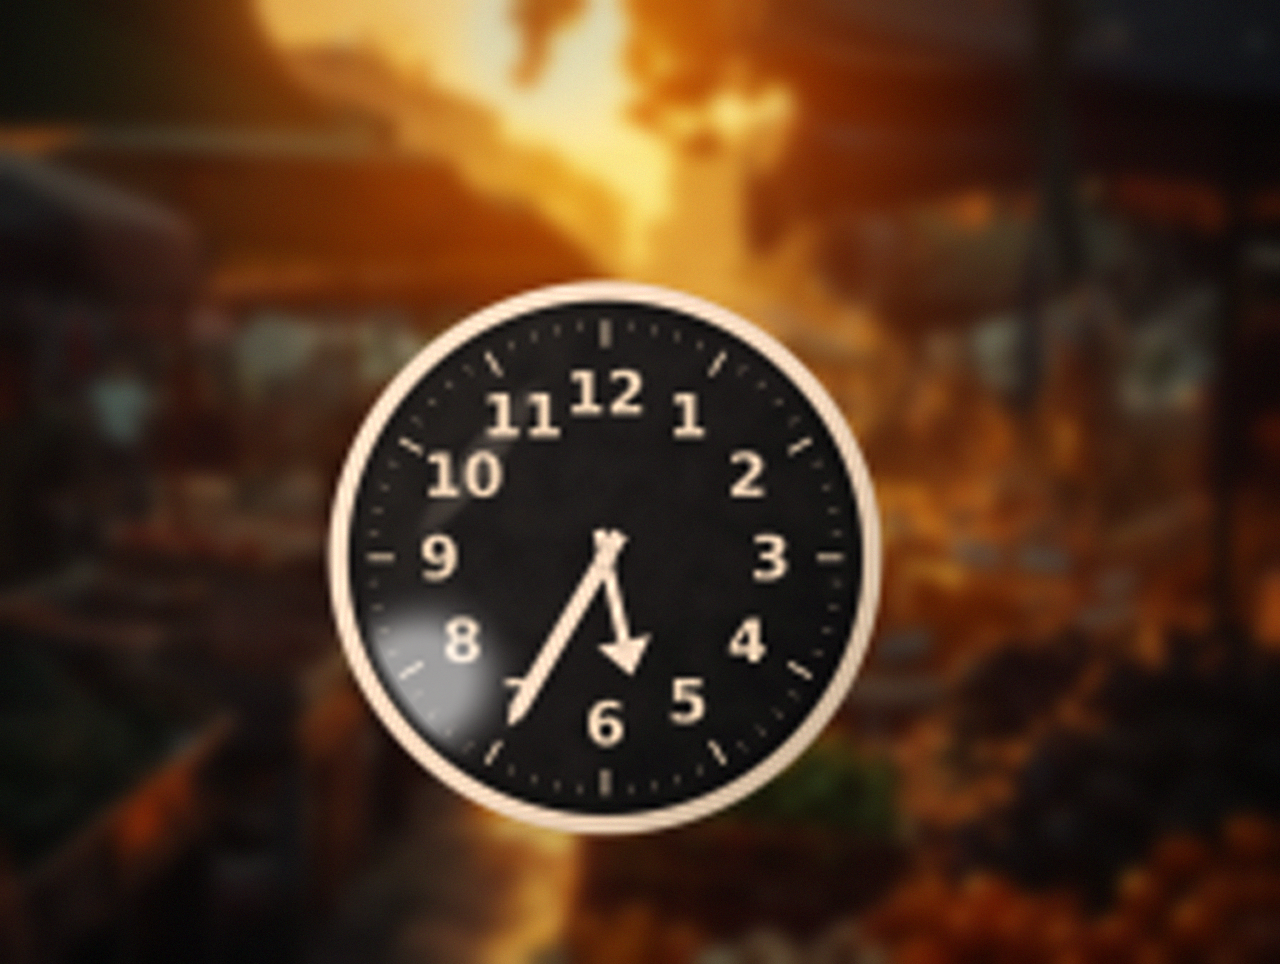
**5:35**
